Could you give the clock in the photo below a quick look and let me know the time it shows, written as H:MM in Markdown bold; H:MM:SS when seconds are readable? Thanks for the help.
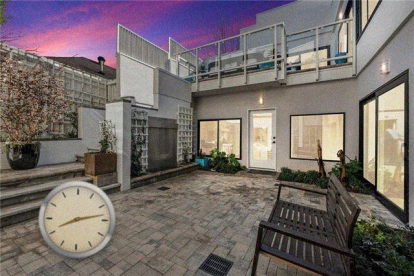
**8:13**
